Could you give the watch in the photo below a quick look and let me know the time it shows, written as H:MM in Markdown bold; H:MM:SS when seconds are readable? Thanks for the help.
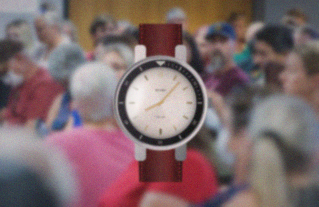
**8:07**
